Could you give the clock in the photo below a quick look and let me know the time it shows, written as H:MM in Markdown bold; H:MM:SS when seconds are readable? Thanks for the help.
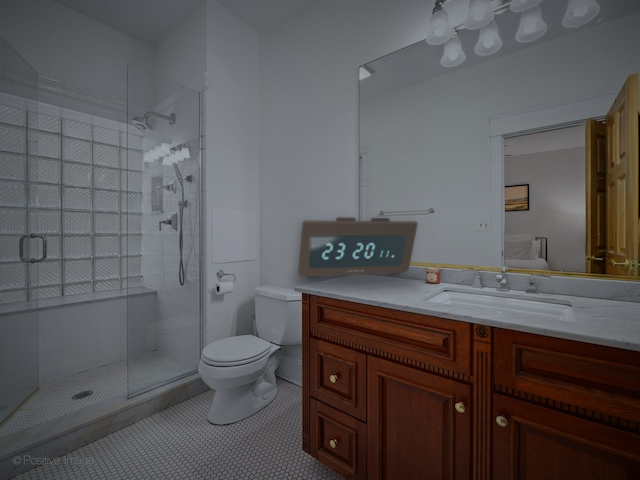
**23:20:11**
